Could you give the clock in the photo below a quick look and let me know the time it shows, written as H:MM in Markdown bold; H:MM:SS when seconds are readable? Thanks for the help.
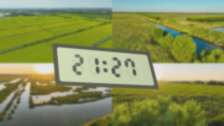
**21:27**
